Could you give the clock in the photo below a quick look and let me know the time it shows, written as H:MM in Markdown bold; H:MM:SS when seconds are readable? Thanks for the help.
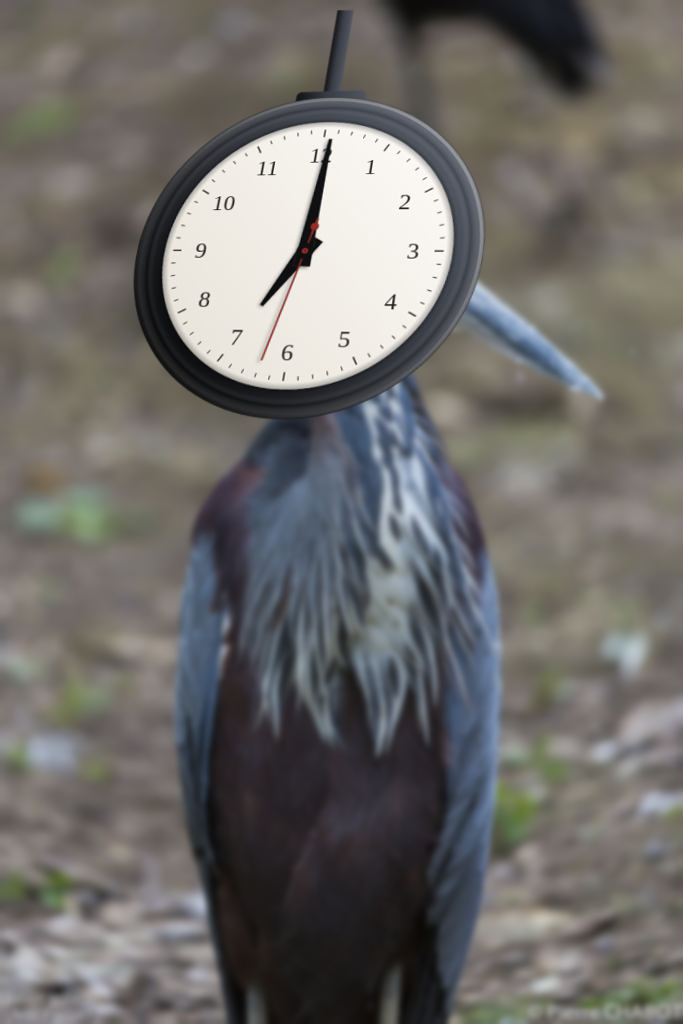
**7:00:32**
